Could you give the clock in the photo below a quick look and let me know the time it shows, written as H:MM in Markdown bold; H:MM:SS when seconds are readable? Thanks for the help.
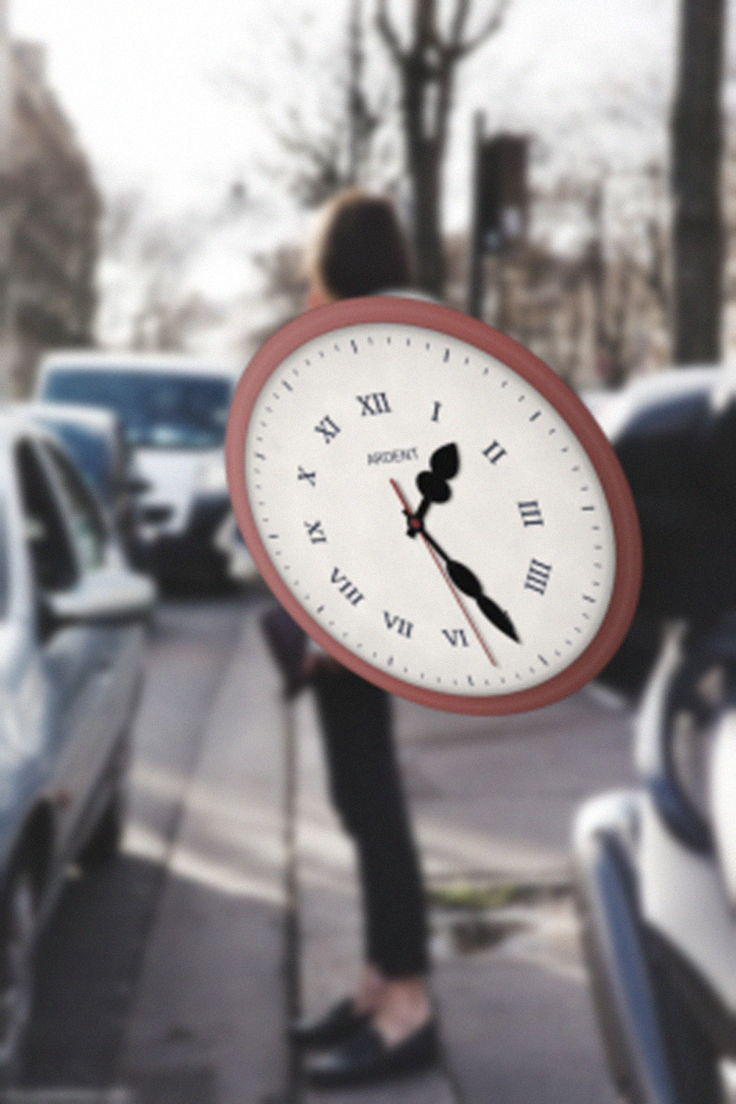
**1:25:28**
